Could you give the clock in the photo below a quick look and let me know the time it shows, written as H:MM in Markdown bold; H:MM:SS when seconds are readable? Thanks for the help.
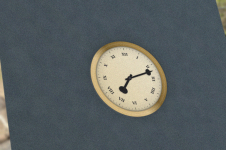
**7:12**
